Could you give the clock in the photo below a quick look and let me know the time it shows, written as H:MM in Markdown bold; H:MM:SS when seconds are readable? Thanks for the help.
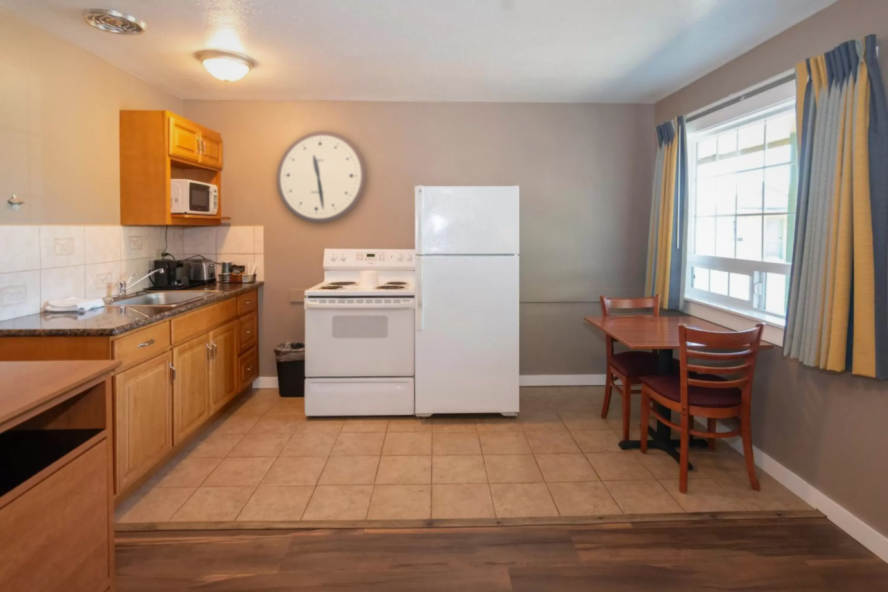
**11:28**
